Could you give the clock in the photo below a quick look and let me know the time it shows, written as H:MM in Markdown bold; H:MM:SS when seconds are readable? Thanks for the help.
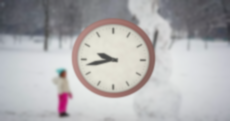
**9:43**
